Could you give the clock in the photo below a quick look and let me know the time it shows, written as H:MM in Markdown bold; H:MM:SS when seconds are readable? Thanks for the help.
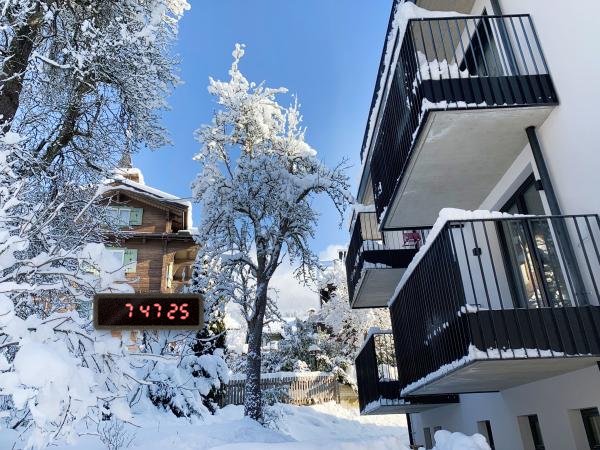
**7:47:25**
